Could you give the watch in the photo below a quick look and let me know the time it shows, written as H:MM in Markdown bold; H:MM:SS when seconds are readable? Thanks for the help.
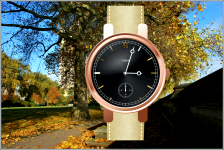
**3:03**
